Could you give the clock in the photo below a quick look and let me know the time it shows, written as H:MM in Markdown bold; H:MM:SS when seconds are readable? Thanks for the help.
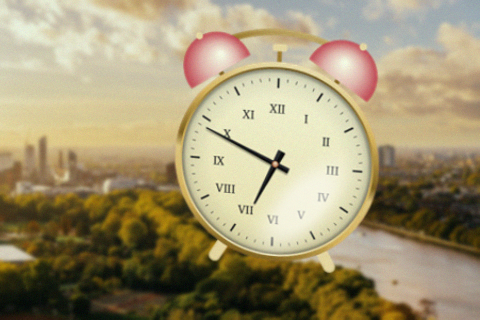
**6:49**
